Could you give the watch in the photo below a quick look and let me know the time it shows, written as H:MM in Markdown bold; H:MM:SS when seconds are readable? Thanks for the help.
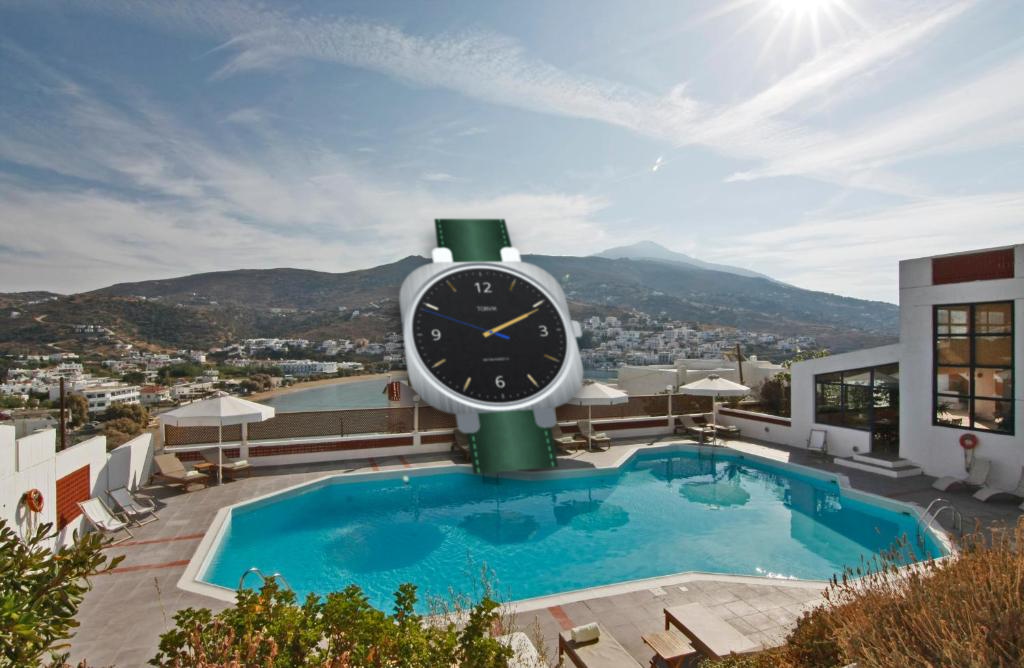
**2:10:49**
